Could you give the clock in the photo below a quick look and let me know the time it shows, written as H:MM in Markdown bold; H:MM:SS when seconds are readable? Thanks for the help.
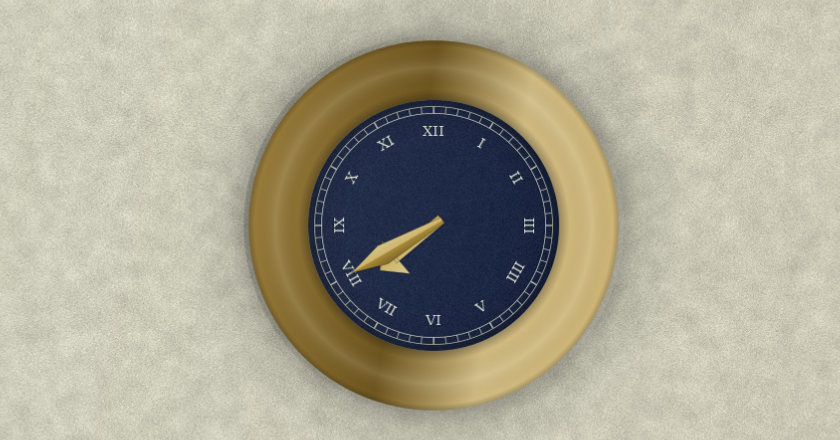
**7:40**
